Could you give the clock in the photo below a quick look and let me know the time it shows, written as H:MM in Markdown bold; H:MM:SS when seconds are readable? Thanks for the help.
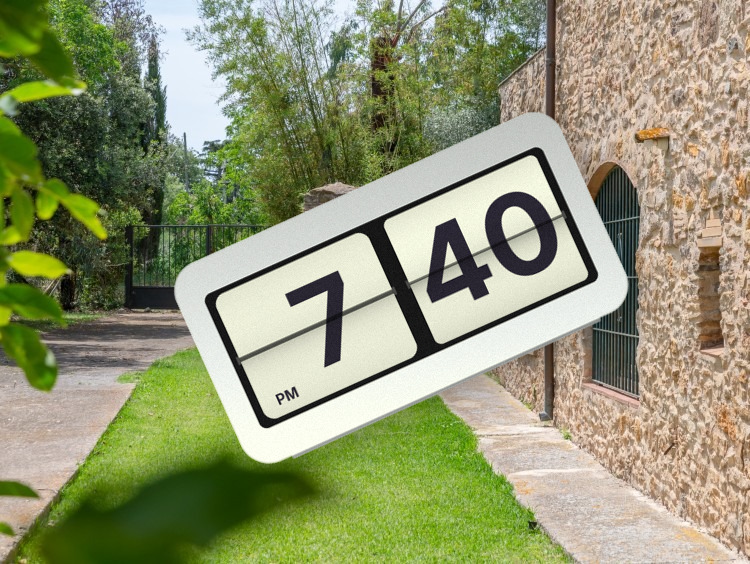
**7:40**
